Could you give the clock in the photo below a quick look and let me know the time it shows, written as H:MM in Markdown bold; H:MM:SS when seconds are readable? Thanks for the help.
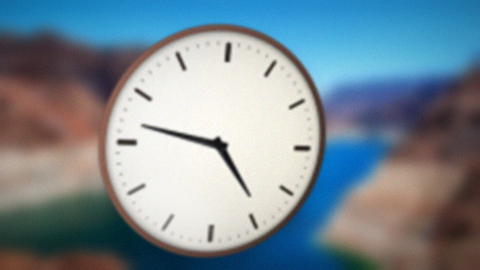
**4:47**
